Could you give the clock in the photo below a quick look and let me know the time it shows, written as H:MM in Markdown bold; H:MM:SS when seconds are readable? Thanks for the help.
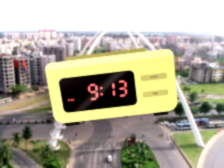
**9:13**
